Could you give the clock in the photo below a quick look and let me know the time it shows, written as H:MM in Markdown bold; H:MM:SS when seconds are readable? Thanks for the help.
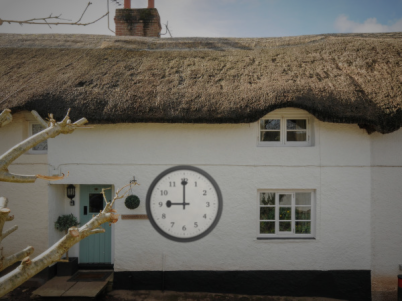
**9:00**
